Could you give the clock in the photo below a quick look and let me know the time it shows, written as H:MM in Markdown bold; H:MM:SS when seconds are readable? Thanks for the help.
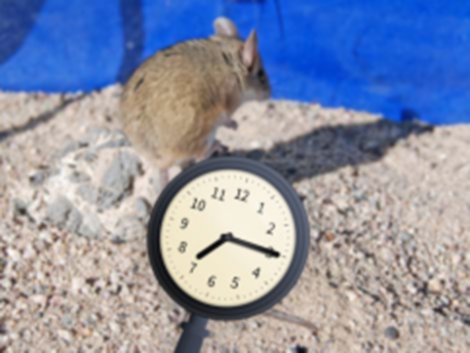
**7:15**
